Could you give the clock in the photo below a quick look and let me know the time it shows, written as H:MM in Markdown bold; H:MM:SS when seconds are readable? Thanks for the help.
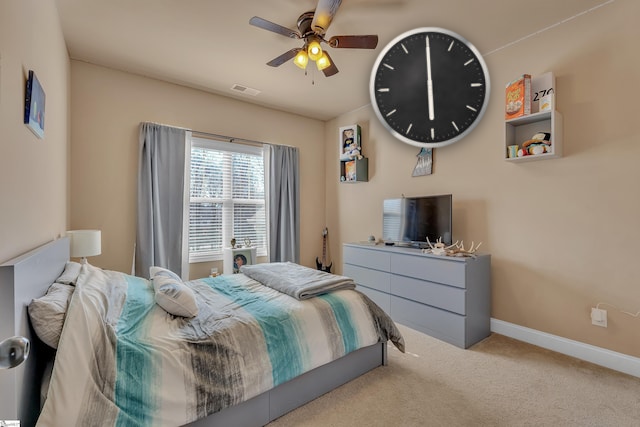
**6:00**
